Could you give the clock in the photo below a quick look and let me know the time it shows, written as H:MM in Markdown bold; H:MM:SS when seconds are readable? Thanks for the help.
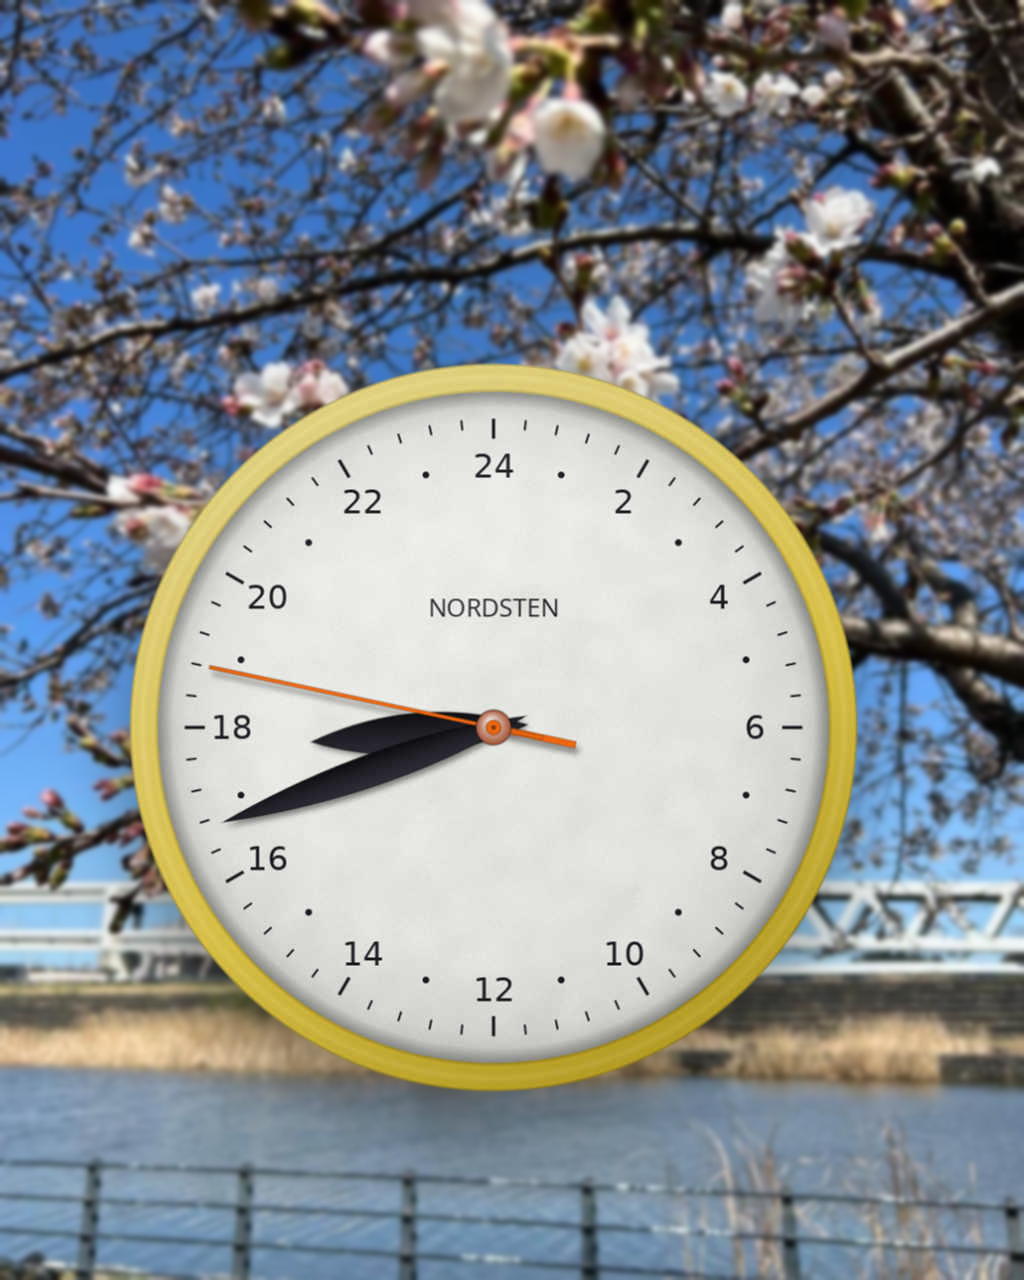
**17:41:47**
